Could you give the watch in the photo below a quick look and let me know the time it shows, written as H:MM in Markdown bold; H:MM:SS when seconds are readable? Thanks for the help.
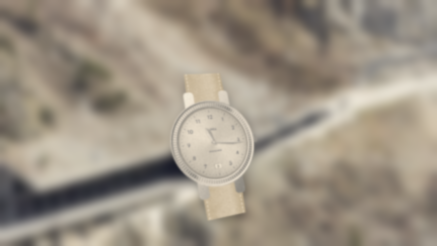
**11:16**
